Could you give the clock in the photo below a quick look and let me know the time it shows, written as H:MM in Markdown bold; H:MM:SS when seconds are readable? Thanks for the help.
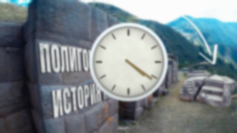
**4:21**
